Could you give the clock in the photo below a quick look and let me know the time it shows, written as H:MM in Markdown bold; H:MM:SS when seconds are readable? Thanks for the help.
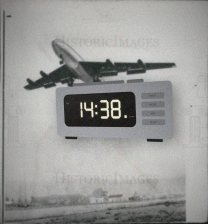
**14:38**
